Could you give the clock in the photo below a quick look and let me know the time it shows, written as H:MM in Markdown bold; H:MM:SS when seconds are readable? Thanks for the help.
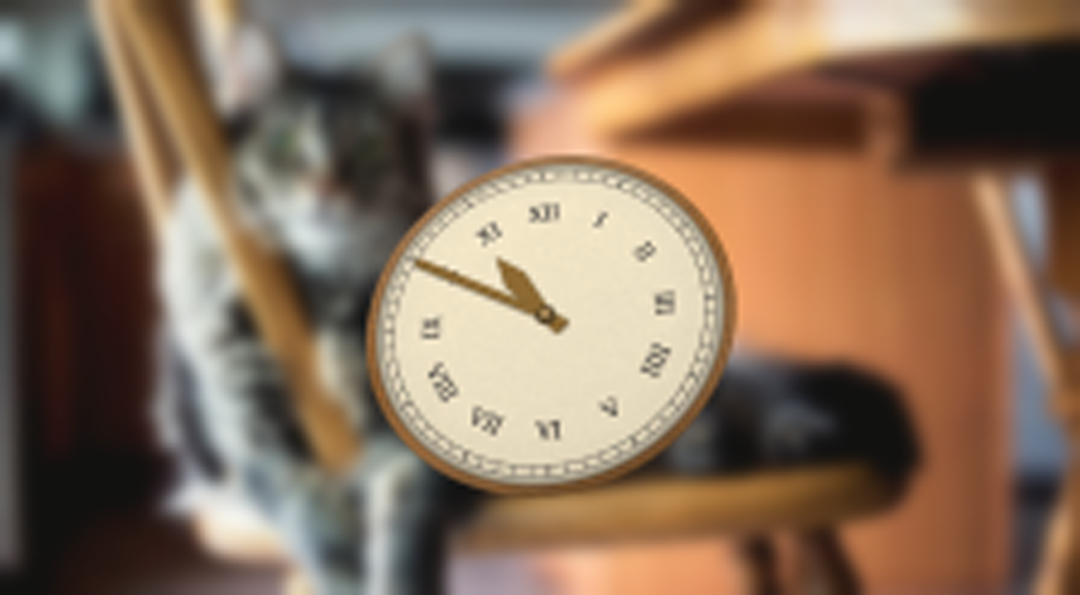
**10:50**
